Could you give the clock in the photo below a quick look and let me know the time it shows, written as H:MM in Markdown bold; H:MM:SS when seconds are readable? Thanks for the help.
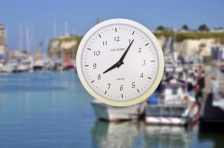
**8:06**
